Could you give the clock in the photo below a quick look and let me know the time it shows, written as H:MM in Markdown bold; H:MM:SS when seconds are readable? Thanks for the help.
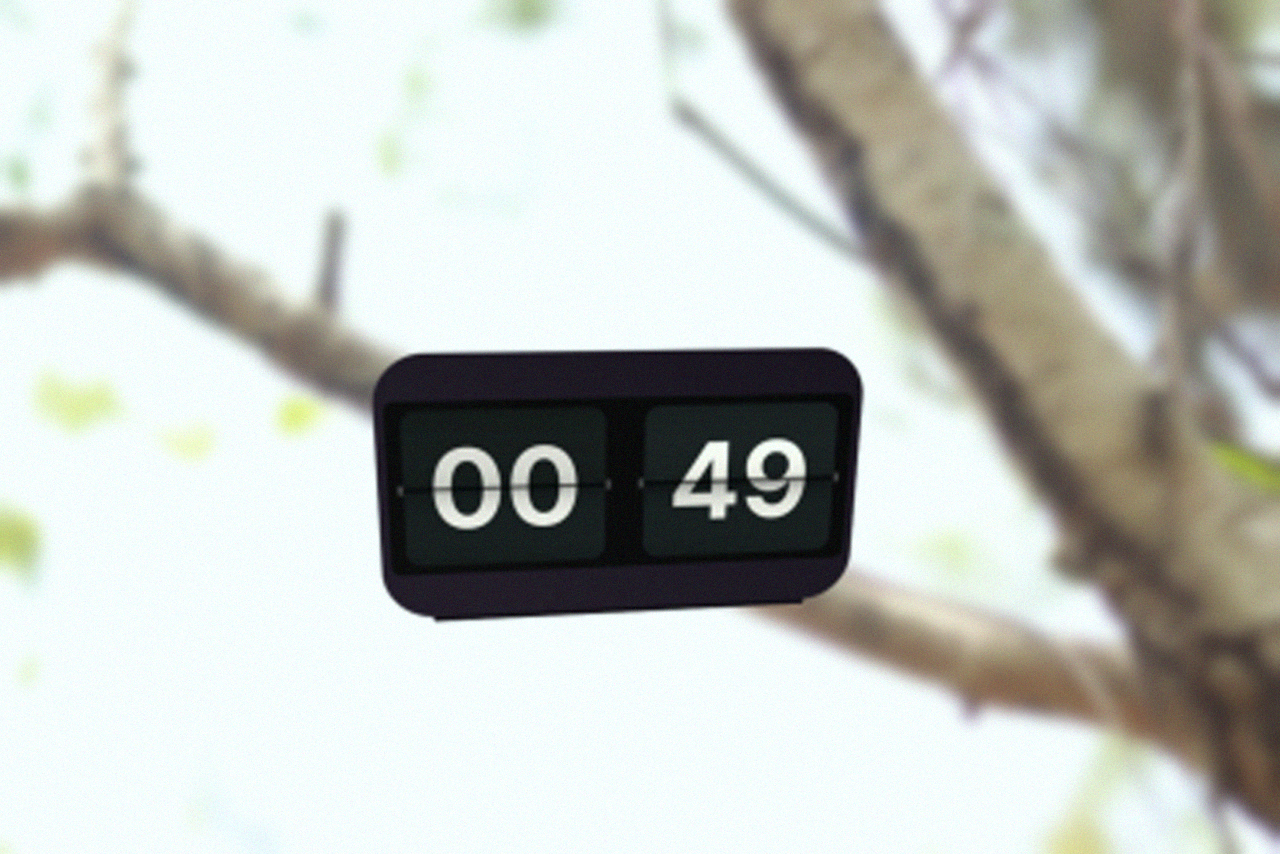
**0:49**
